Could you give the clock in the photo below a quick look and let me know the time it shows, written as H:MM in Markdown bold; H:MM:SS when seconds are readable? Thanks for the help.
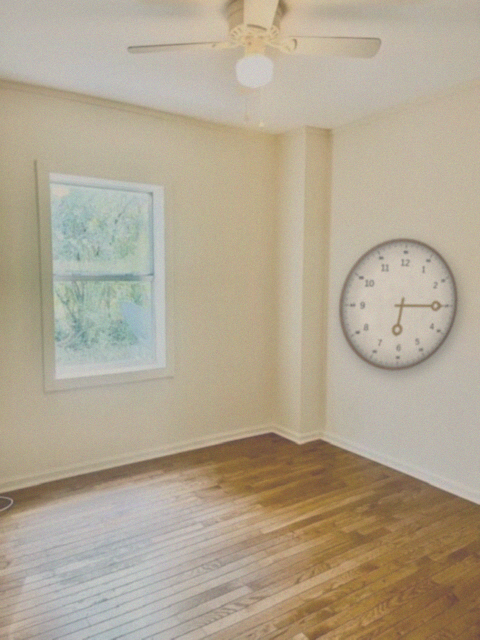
**6:15**
